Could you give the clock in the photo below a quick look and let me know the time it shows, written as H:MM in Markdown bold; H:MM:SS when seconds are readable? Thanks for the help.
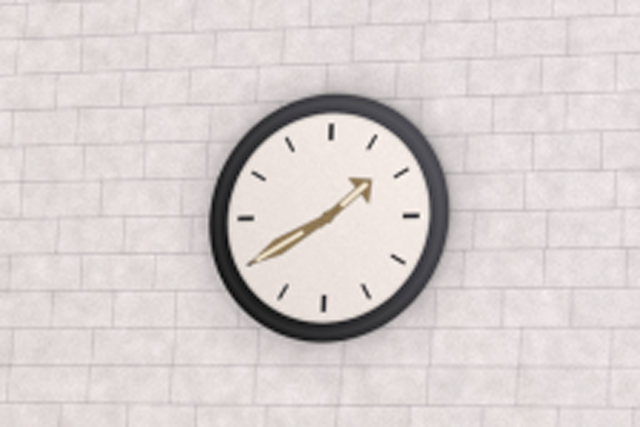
**1:40**
